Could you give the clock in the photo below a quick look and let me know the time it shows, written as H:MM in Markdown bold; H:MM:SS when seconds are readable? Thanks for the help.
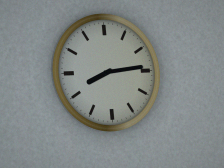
**8:14**
